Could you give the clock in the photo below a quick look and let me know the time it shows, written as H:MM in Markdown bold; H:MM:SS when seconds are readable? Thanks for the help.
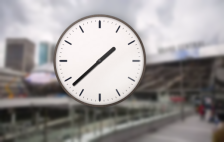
**1:38**
